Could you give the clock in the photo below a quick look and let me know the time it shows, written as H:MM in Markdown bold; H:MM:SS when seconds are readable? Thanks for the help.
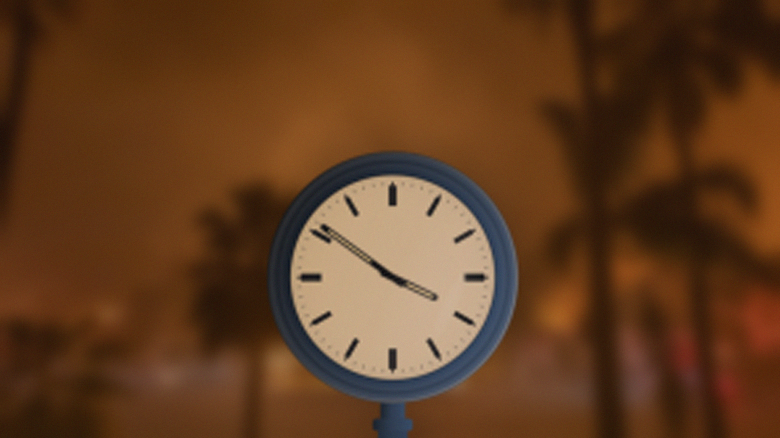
**3:51**
